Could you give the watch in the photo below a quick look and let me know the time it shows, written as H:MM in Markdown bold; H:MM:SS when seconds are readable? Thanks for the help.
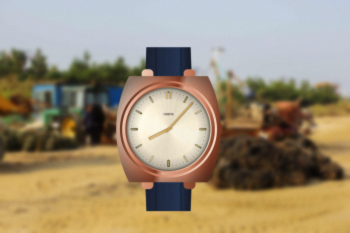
**8:07**
